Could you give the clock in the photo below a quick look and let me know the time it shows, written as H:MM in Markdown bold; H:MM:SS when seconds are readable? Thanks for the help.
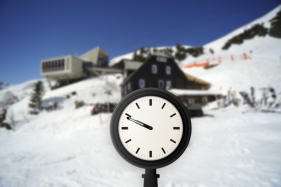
**9:49**
